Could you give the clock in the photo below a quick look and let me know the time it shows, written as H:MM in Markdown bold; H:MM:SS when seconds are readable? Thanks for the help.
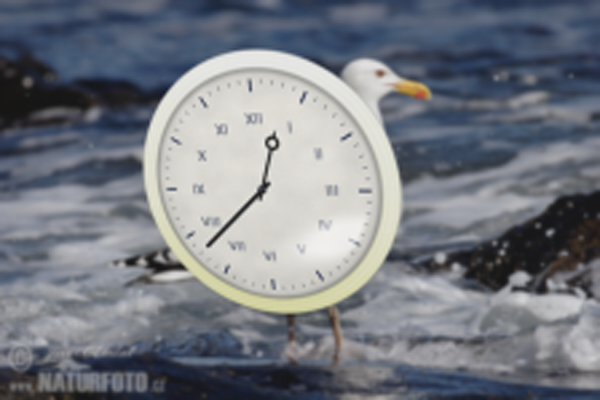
**12:38**
